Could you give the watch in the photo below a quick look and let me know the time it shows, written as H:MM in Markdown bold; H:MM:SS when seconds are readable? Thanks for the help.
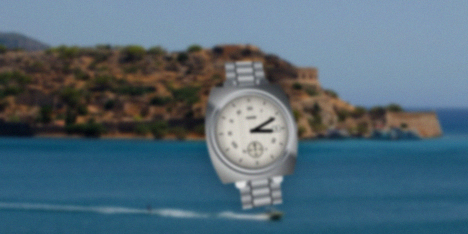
**3:11**
